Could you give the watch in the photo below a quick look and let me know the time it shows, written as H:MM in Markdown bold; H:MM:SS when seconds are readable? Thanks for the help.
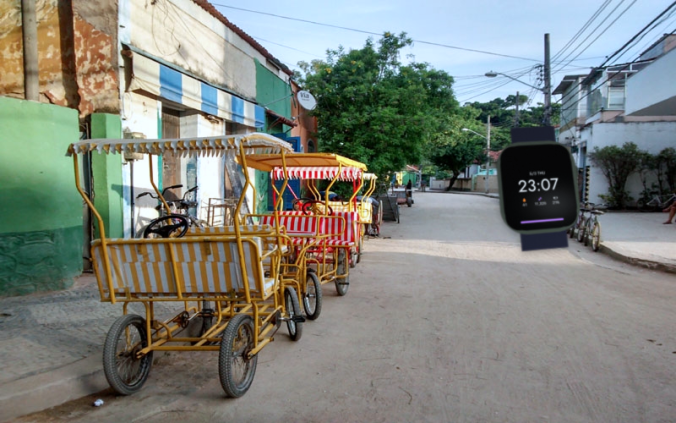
**23:07**
